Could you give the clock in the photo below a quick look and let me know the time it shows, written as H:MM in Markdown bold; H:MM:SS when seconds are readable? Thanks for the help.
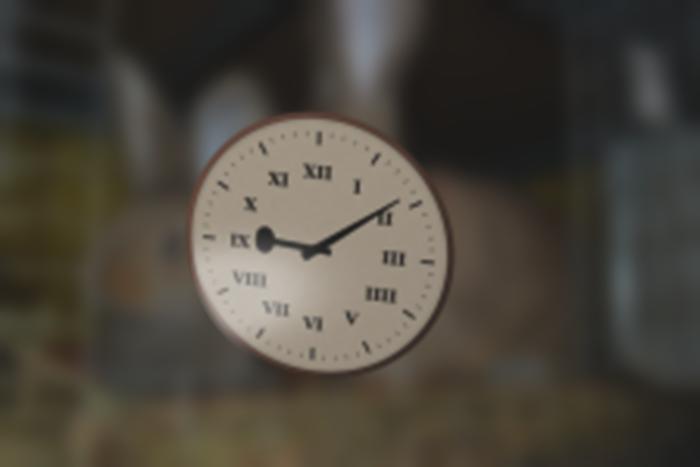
**9:09**
